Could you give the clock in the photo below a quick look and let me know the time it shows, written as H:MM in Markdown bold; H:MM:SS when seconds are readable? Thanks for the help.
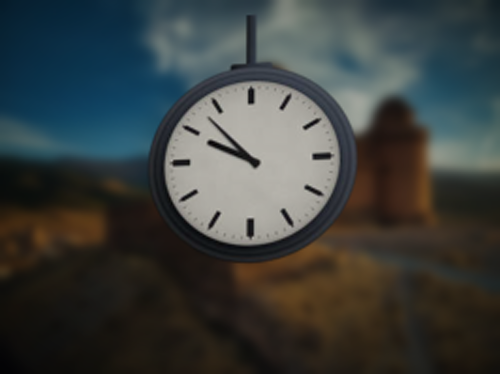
**9:53**
